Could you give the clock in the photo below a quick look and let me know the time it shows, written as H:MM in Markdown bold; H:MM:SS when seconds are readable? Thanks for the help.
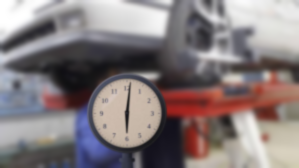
**6:01**
